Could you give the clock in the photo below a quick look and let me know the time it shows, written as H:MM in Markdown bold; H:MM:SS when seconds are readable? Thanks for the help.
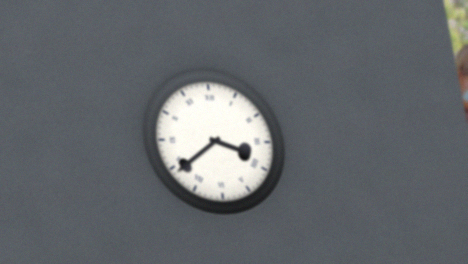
**3:39**
